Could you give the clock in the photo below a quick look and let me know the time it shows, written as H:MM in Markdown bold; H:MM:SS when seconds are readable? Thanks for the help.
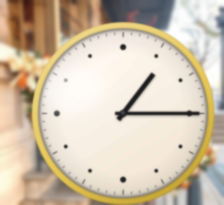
**1:15**
